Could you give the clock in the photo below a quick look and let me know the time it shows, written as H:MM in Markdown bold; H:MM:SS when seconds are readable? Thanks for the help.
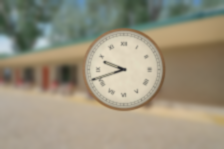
**9:42**
